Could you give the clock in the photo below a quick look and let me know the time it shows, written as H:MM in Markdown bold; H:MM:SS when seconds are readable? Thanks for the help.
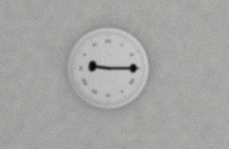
**9:15**
